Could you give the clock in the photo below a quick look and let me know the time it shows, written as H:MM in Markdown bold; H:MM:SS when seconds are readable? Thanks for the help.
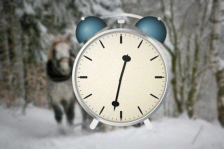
**12:32**
